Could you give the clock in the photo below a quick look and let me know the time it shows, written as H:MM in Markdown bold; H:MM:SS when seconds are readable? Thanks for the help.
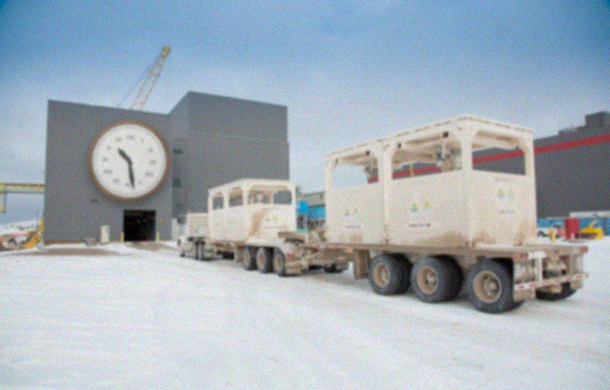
**10:28**
